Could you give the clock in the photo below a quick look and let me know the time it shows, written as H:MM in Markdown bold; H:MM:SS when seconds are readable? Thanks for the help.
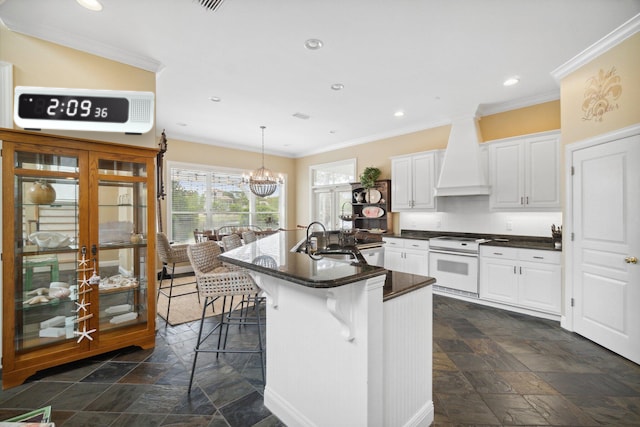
**2:09:36**
